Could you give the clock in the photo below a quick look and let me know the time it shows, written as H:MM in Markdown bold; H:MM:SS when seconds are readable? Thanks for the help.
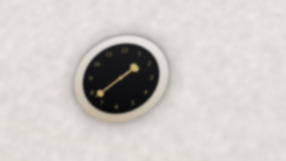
**1:38**
